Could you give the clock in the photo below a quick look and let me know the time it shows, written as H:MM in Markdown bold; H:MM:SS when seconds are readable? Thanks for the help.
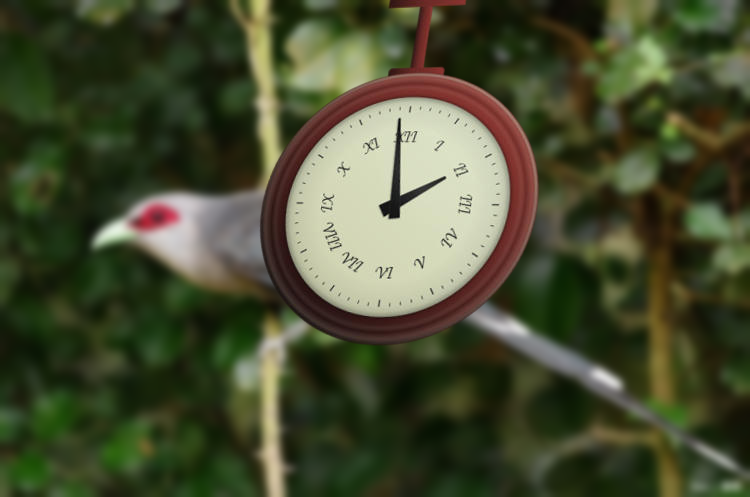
**1:59**
